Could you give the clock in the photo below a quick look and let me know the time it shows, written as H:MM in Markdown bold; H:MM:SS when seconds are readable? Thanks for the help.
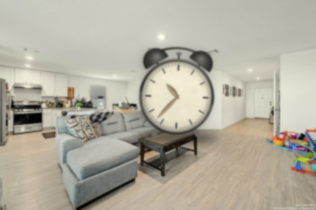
**10:37**
